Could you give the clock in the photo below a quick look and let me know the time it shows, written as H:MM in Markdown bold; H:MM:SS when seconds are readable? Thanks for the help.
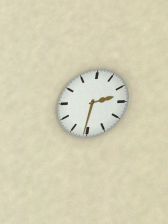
**2:31**
